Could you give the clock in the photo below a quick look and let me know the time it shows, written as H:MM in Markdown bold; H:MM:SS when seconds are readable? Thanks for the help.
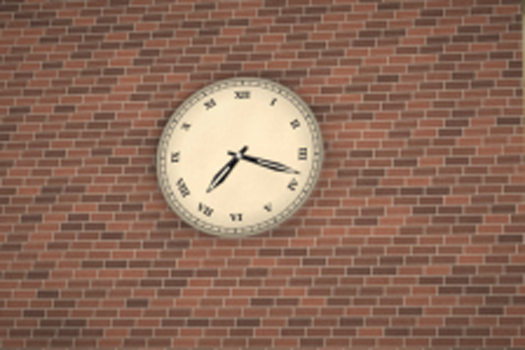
**7:18**
